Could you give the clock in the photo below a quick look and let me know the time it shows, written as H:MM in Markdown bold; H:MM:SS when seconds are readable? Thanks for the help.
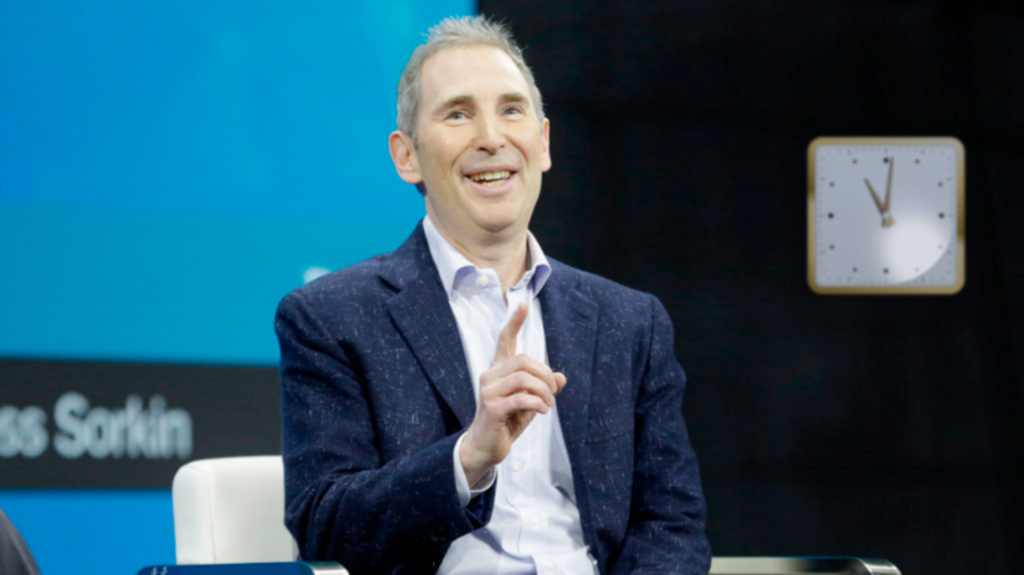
**11:01**
